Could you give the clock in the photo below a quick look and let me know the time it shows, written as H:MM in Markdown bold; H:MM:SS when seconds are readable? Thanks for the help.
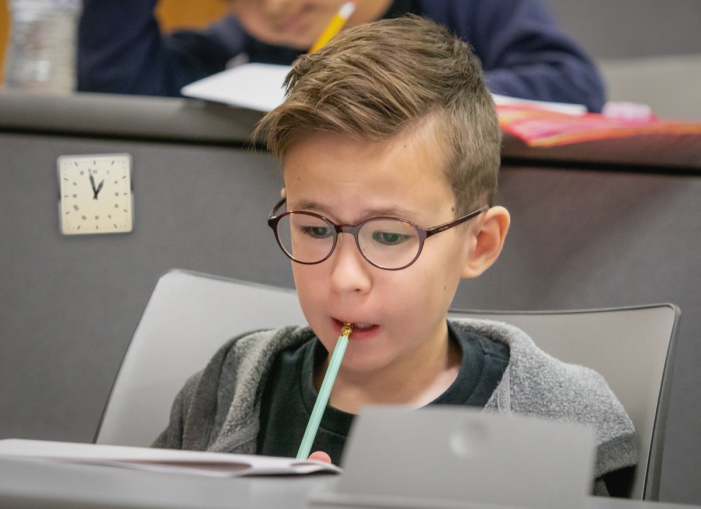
**12:58**
